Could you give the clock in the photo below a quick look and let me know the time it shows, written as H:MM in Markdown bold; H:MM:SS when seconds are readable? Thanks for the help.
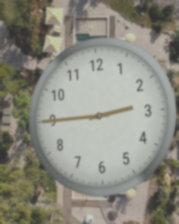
**2:45**
